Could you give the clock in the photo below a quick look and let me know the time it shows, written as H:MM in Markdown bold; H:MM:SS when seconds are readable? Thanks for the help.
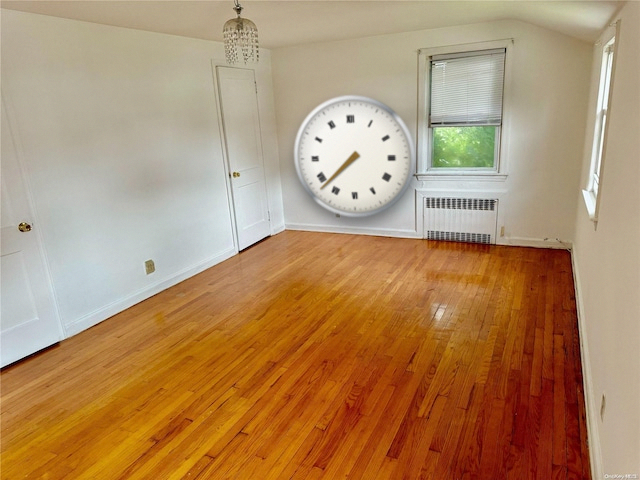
**7:38**
